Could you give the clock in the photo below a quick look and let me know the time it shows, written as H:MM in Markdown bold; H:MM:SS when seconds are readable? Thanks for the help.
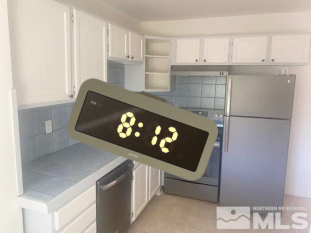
**8:12**
